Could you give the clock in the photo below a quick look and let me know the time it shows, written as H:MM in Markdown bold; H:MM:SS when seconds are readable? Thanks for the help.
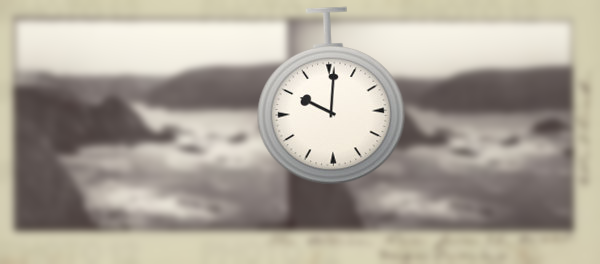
**10:01**
